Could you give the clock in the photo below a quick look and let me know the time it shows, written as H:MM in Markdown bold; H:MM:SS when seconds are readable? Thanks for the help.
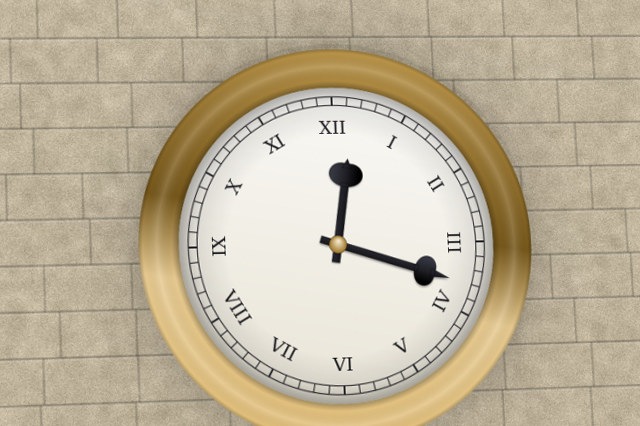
**12:18**
